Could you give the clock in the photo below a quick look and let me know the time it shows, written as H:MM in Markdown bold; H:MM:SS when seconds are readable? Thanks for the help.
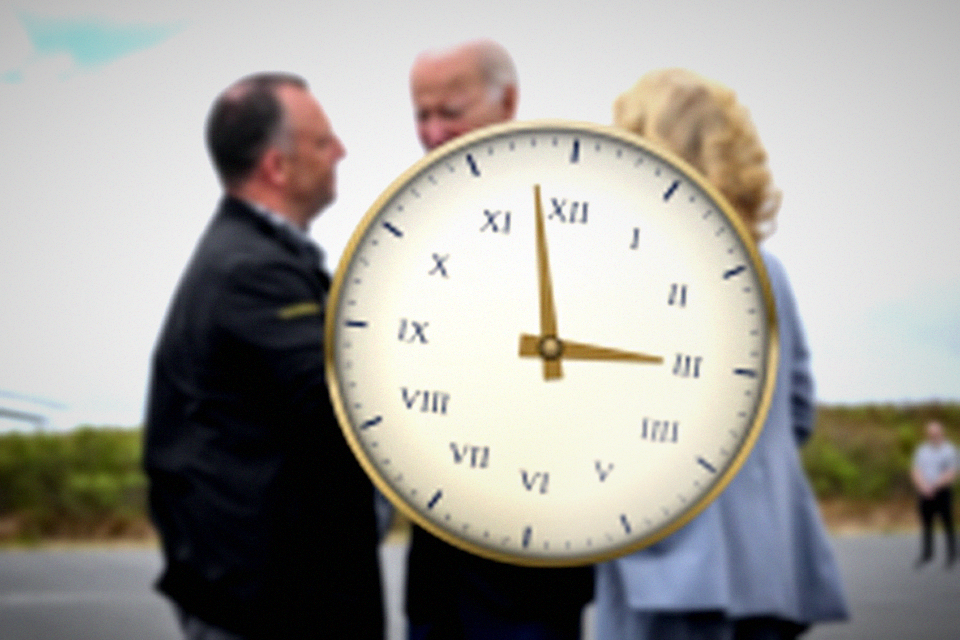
**2:58**
